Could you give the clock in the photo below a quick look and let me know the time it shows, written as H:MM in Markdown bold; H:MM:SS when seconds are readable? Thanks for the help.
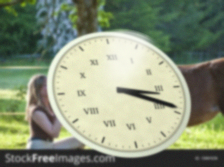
**3:19**
